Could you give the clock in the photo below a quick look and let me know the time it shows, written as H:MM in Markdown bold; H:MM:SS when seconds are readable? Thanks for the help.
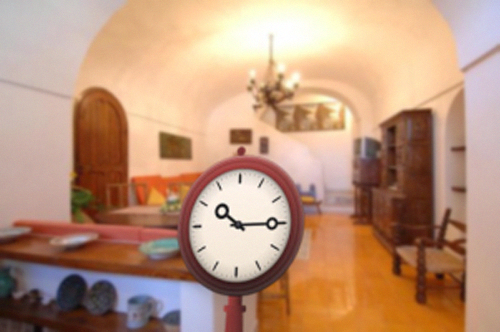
**10:15**
